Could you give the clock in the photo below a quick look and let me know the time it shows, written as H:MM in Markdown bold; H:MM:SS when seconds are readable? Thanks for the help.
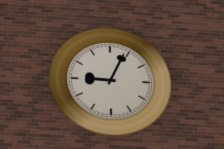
**9:04**
